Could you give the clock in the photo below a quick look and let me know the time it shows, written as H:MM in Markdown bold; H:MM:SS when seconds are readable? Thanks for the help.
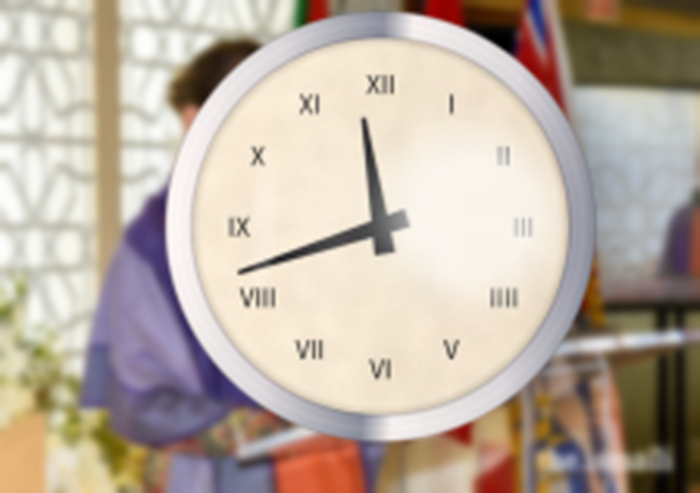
**11:42**
